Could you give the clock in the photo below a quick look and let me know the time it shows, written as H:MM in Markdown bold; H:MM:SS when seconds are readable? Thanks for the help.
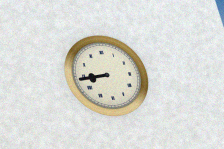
**8:44**
